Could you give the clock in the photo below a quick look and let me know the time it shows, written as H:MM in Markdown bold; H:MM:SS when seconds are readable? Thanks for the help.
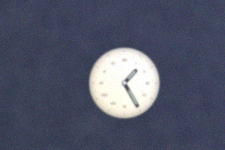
**1:25**
